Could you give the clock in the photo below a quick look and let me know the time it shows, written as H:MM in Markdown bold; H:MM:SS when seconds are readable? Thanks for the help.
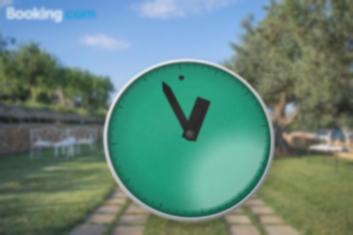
**12:57**
